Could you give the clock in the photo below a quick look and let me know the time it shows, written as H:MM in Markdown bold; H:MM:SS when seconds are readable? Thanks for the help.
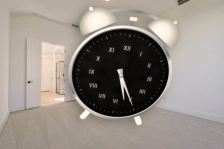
**5:25**
